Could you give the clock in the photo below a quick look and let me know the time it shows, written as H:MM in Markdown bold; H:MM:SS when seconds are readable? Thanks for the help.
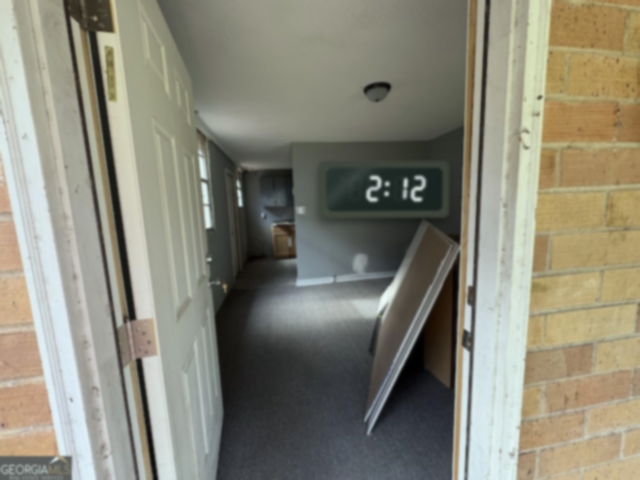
**2:12**
